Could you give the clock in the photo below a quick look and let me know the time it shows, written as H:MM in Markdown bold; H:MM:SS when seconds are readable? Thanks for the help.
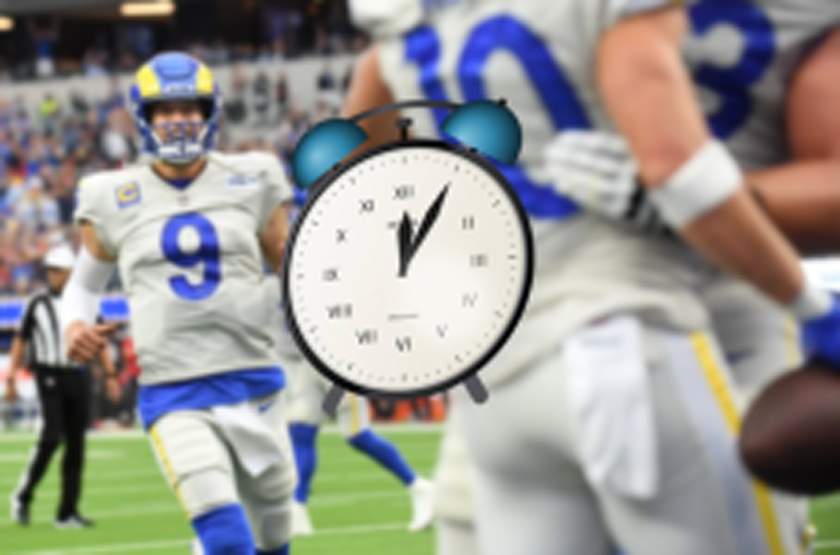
**12:05**
